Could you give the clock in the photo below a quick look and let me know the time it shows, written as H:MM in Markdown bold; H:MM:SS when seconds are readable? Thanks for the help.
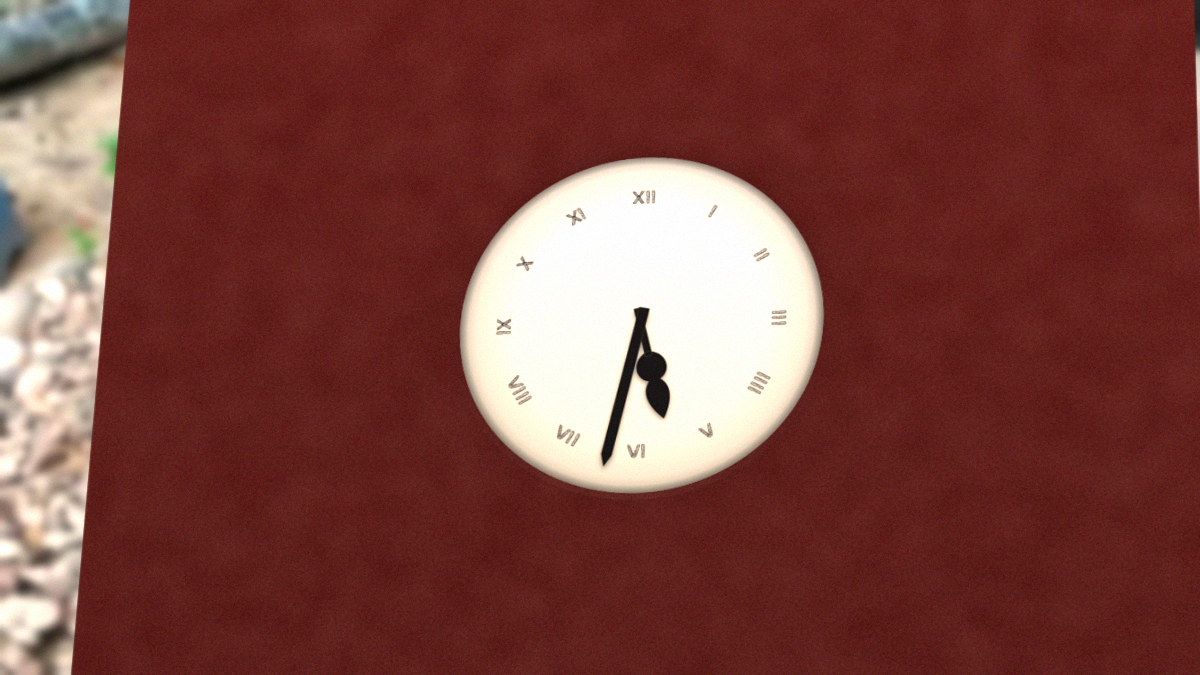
**5:32**
